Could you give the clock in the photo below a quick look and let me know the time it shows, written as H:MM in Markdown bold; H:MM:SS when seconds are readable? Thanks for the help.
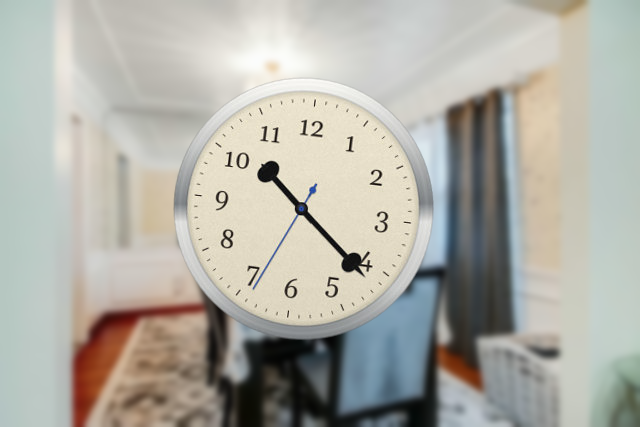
**10:21:34**
